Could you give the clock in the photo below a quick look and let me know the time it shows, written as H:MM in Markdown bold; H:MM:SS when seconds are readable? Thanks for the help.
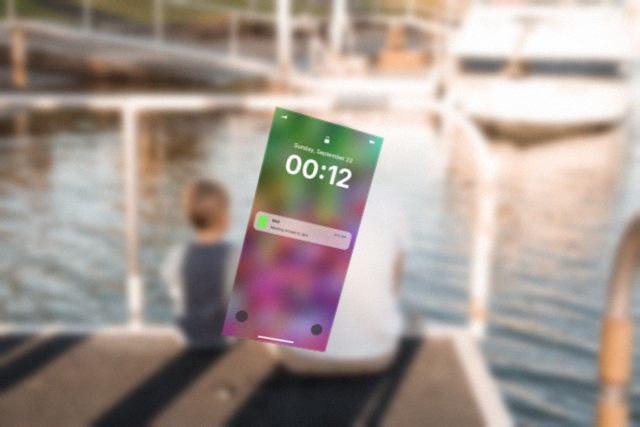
**0:12**
